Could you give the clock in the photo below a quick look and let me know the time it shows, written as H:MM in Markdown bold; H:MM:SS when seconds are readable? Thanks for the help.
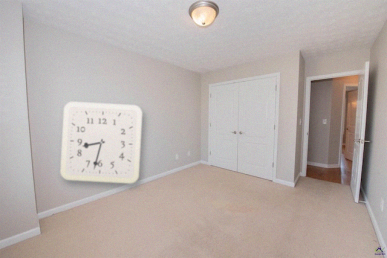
**8:32**
